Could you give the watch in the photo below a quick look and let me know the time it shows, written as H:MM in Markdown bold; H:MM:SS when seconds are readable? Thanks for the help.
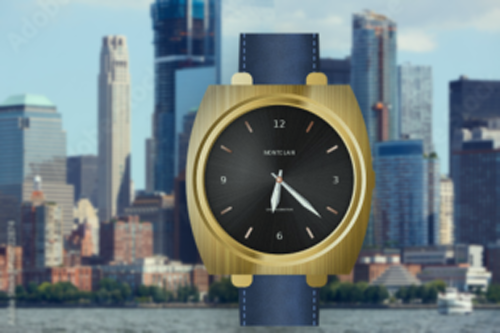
**6:22**
